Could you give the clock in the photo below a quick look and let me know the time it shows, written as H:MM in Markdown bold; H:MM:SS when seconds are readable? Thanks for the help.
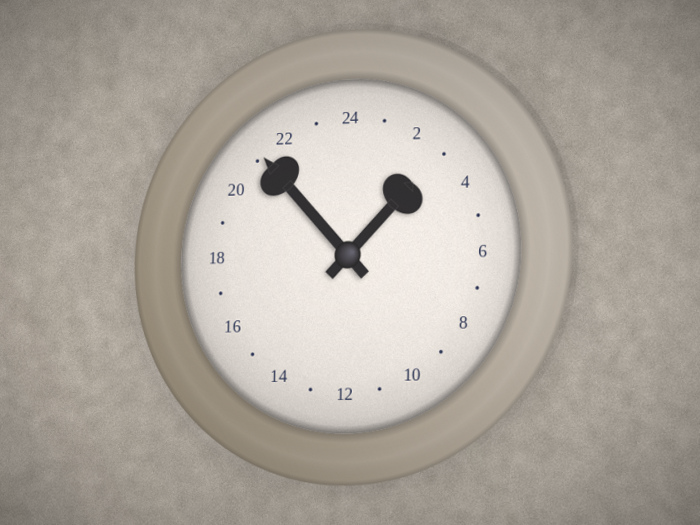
**2:53**
